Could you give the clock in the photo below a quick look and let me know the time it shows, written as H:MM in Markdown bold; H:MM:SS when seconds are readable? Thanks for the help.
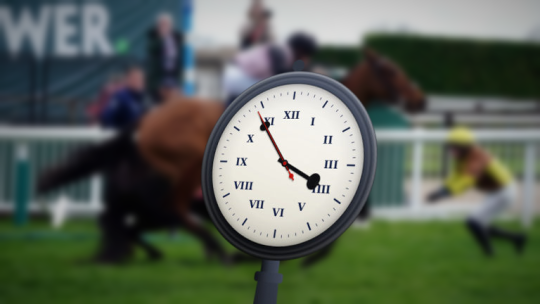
**3:53:54**
